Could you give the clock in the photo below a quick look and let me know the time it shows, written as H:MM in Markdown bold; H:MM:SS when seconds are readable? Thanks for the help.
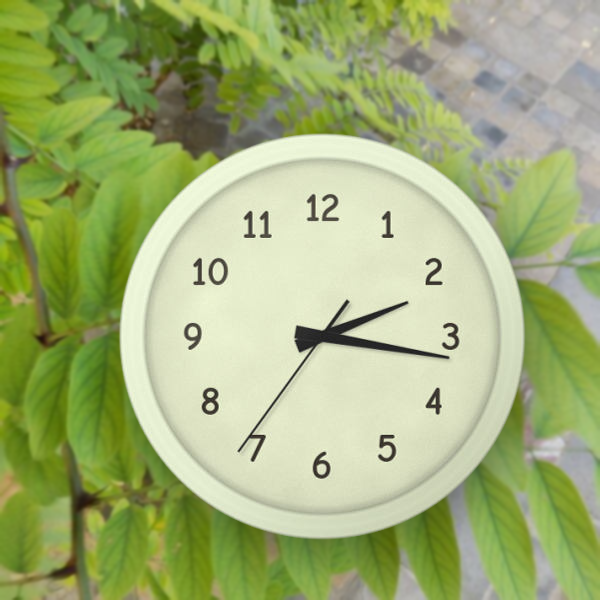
**2:16:36**
